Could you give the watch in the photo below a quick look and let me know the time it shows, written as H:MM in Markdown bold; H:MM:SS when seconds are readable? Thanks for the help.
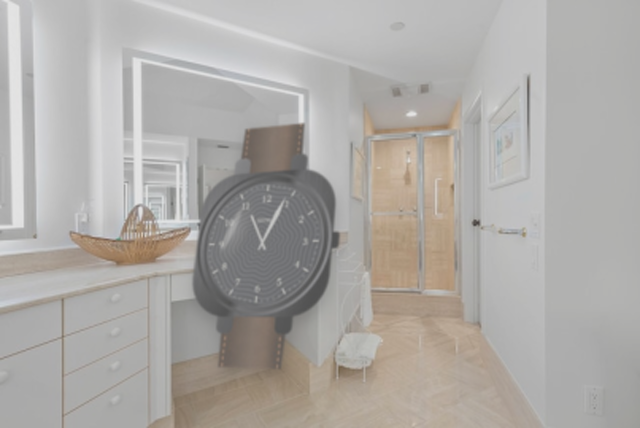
**11:04**
